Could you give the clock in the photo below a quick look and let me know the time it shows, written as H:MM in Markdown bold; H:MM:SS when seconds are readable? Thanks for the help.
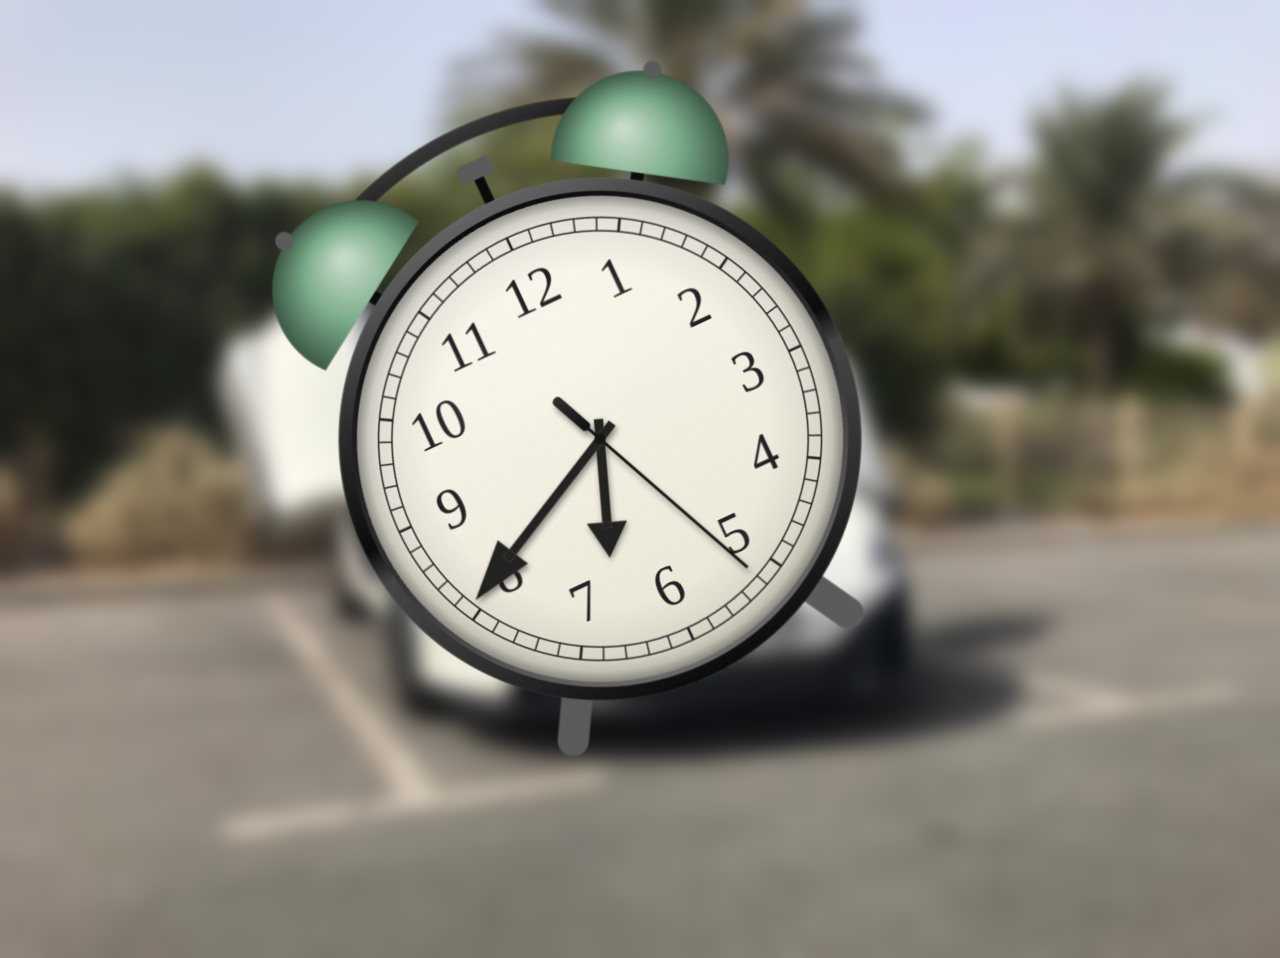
**6:40:26**
